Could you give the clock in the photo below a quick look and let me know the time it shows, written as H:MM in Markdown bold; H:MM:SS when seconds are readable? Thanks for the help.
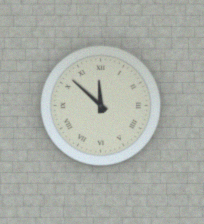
**11:52**
